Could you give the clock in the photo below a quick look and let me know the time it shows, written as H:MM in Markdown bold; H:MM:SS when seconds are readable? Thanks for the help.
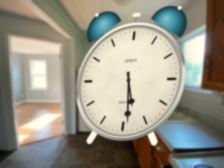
**5:29**
